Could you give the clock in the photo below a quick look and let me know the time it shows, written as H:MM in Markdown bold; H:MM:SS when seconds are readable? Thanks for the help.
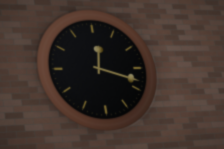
**12:18**
